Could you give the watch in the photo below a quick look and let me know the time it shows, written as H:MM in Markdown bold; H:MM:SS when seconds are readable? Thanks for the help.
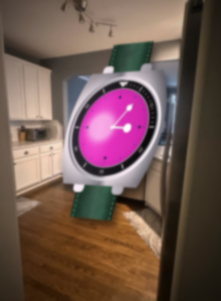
**3:06**
